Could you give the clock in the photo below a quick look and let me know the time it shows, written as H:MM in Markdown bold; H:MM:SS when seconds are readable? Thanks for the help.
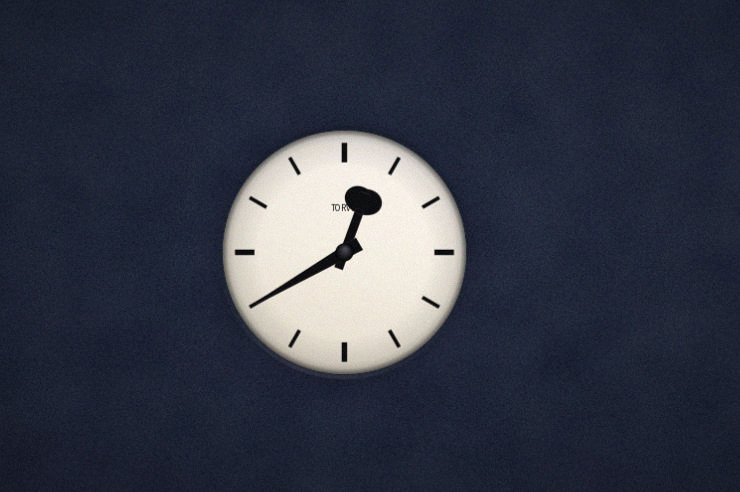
**12:40**
